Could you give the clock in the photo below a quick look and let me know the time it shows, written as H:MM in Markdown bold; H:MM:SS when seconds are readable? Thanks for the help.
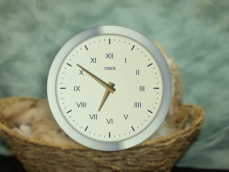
**6:51**
